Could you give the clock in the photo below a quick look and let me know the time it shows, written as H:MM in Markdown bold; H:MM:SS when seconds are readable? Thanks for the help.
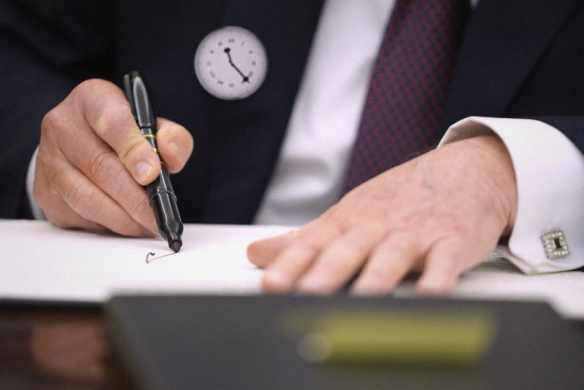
**11:23**
